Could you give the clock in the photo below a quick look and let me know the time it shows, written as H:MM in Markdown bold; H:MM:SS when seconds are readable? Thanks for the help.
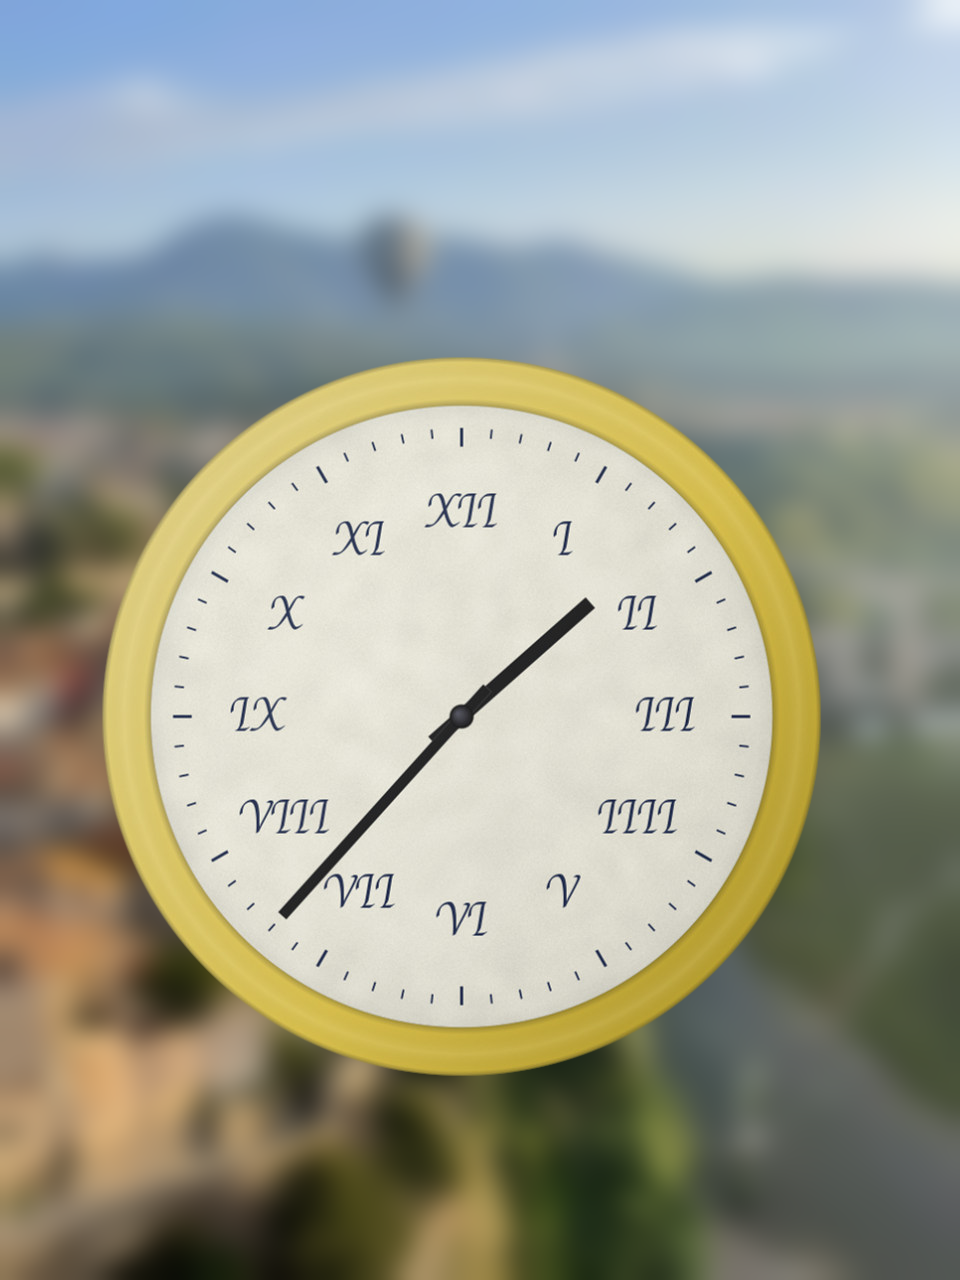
**1:37**
